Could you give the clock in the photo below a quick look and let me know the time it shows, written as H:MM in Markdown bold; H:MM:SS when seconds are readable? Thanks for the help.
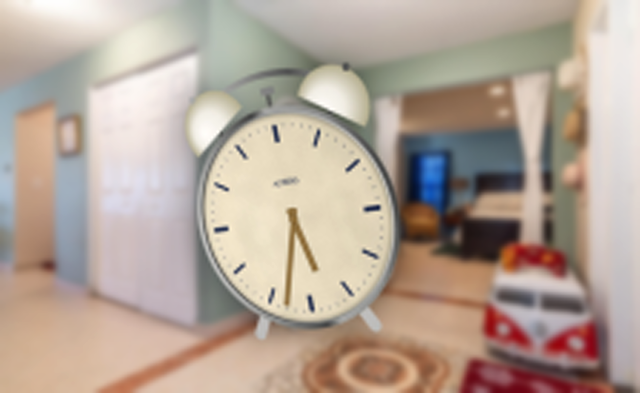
**5:33**
